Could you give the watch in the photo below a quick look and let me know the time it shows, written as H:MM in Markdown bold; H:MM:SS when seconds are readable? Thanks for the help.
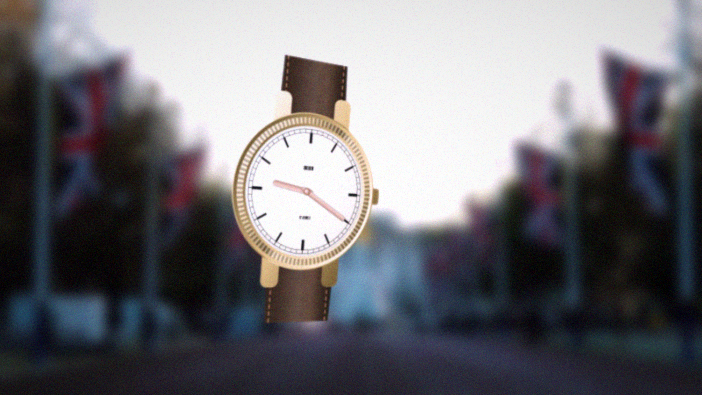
**9:20**
